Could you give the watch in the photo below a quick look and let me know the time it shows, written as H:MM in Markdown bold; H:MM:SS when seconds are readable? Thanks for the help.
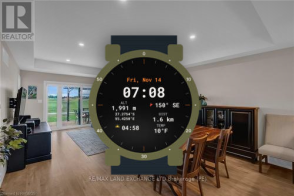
**7:08**
